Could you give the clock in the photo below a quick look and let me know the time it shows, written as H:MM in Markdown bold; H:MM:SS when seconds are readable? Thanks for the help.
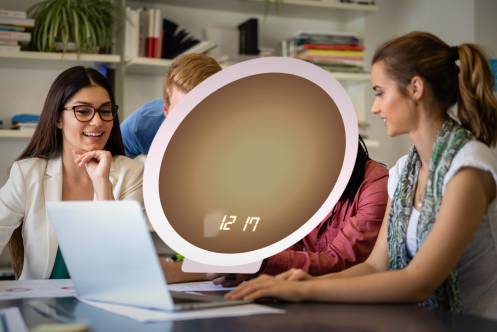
**12:17**
